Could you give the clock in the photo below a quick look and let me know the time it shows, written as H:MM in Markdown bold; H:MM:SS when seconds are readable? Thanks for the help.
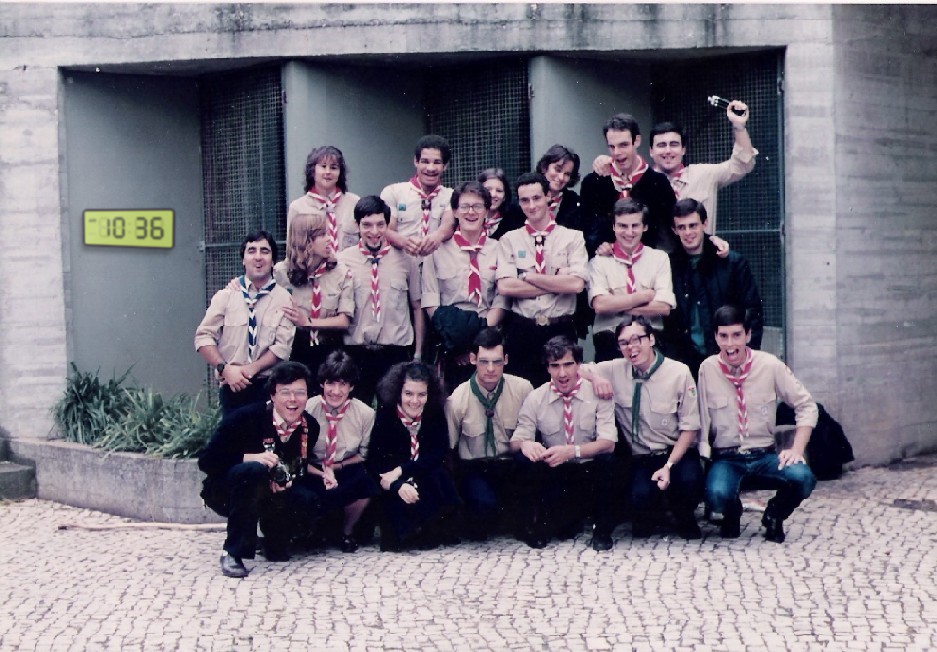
**10:36**
